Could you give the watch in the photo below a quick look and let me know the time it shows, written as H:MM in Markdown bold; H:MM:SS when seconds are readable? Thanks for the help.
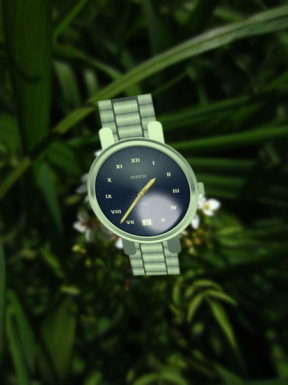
**1:37**
